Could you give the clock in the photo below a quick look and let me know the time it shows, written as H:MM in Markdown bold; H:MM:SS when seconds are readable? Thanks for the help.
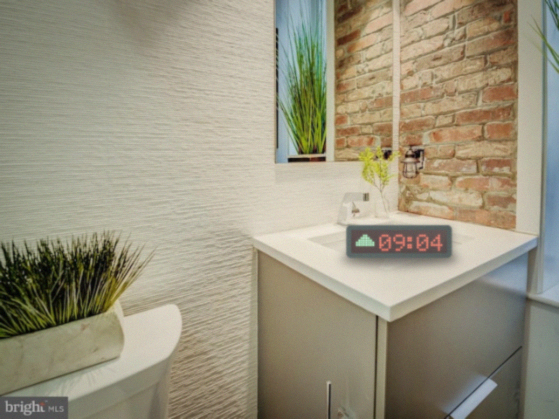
**9:04**
